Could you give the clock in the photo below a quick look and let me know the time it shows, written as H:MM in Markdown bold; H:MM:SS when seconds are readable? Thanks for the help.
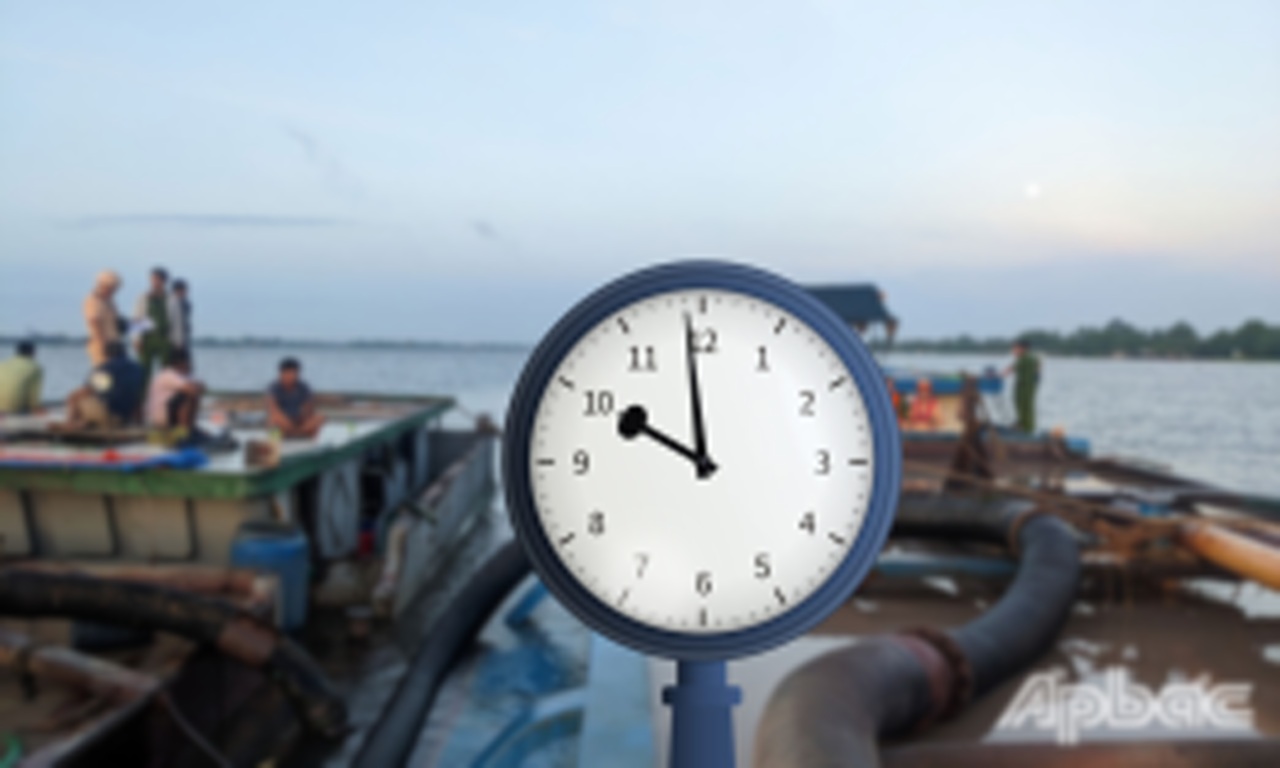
**9:59**
